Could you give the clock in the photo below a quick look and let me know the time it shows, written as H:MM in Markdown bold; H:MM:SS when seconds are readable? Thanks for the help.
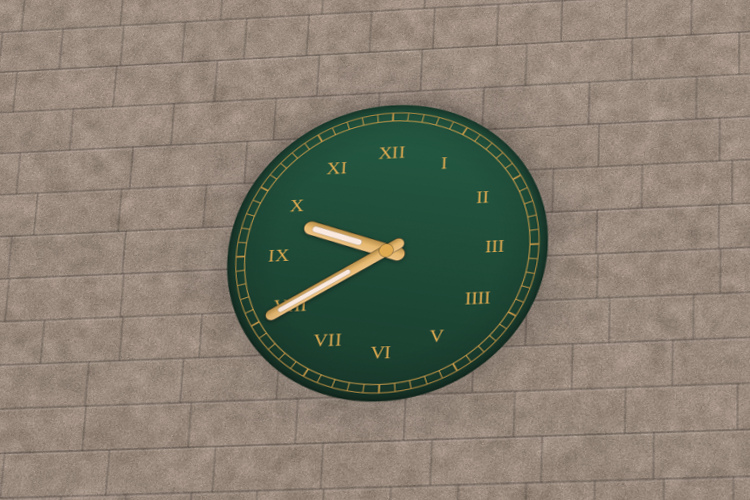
**9:40**
